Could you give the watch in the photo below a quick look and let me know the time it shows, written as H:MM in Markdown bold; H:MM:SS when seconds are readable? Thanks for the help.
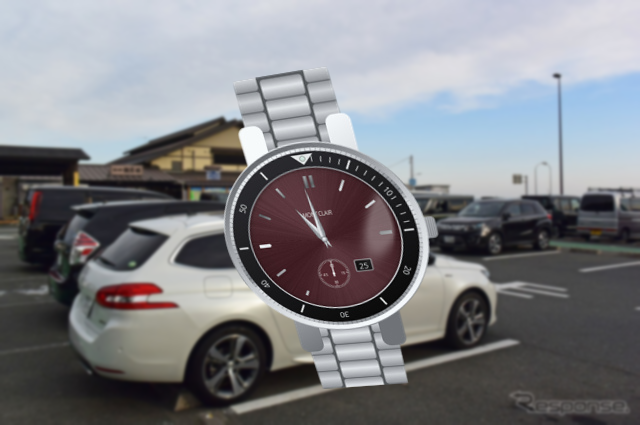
**10:59**
